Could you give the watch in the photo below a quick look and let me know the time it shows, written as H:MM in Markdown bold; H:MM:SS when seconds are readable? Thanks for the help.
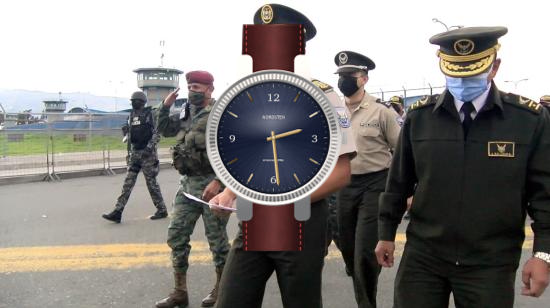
**2:29**
